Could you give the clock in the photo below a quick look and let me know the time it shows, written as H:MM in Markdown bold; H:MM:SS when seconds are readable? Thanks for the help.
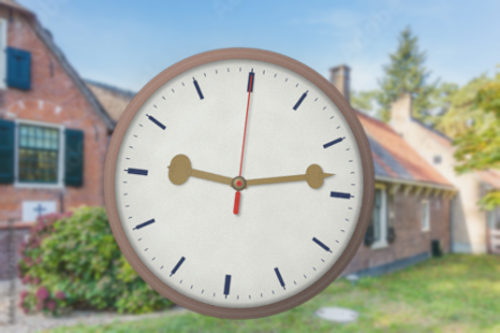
**9:13:00**
